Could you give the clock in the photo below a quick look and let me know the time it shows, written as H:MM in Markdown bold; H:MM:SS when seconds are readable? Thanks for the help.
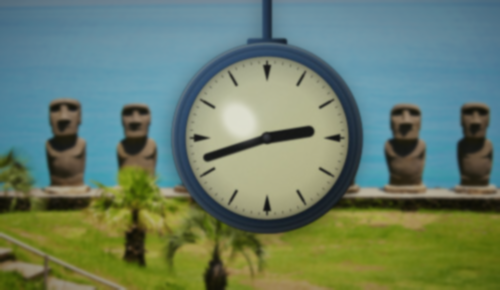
**2:42**
